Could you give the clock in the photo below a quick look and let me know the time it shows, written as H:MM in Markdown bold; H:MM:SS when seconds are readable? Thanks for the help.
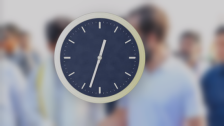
**12:33**
